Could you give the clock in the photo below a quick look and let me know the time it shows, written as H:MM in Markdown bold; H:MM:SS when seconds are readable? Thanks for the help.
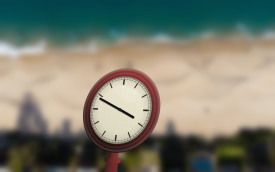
**3:49**
